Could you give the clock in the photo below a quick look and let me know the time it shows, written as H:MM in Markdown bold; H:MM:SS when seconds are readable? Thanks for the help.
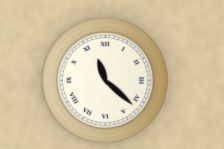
**11:22**
